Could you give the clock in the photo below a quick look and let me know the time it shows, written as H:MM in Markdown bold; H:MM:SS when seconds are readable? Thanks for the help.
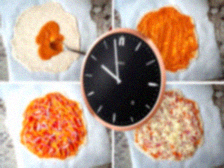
**9:58**
